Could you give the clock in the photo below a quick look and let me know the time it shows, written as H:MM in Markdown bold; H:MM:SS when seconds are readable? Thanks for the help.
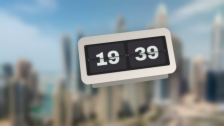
**19:39**
